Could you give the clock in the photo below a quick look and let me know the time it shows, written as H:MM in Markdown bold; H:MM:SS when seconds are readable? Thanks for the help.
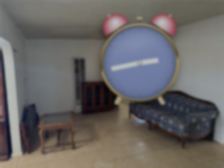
**2:43**
